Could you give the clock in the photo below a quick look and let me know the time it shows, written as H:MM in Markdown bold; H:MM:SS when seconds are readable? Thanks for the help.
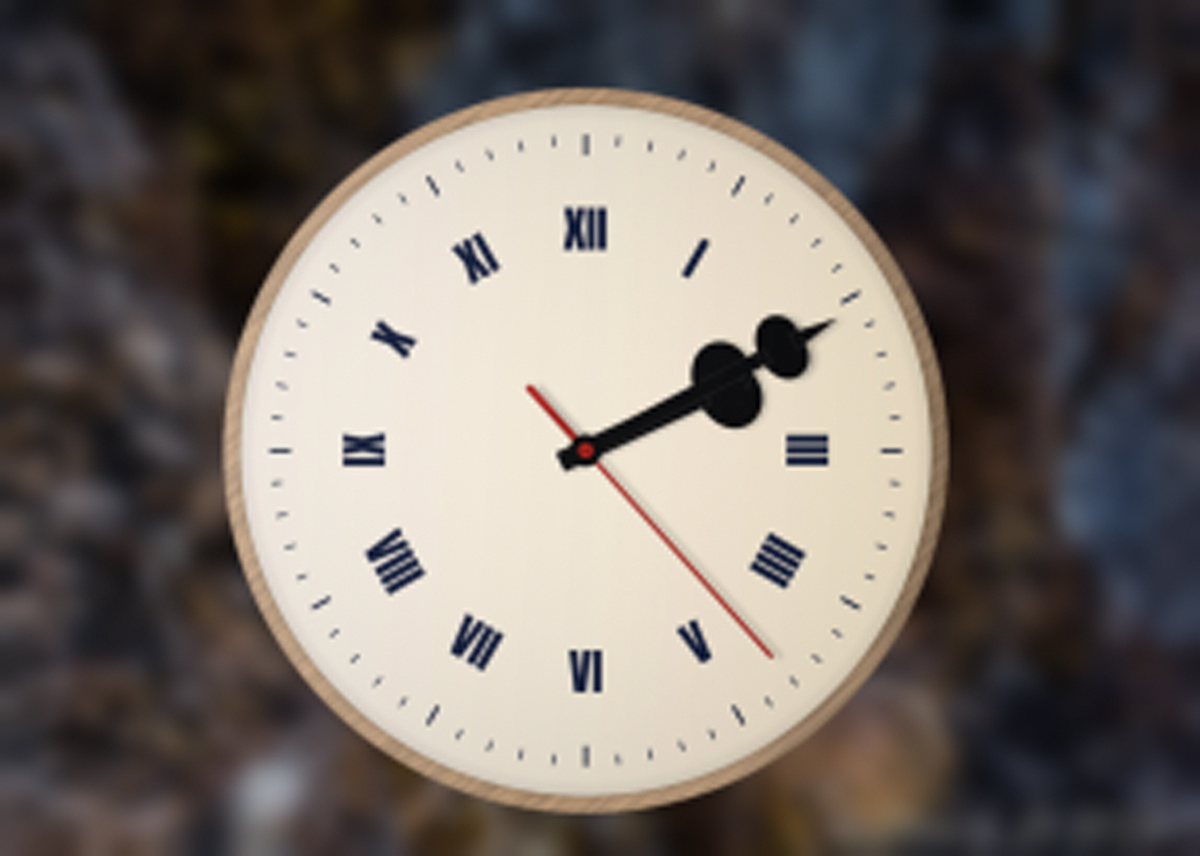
**2:10:23**
